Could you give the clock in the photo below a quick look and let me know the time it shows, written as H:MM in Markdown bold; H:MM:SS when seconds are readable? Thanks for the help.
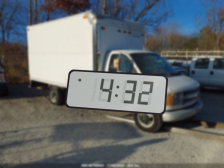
**4:32**
